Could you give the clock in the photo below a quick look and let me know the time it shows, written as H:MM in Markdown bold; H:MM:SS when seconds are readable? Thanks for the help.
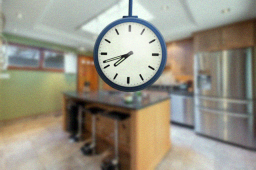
**7:42**
